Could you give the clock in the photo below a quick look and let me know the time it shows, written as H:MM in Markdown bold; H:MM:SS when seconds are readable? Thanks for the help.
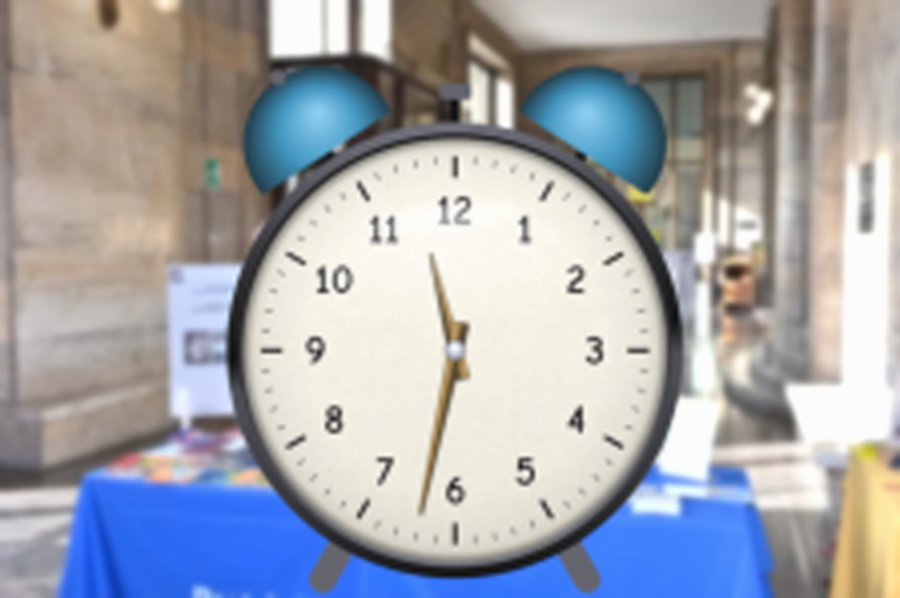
**11:32**
